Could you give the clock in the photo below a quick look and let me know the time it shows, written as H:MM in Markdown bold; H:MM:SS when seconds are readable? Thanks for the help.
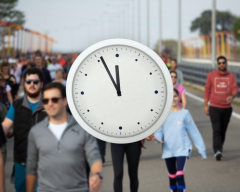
**11:56**
